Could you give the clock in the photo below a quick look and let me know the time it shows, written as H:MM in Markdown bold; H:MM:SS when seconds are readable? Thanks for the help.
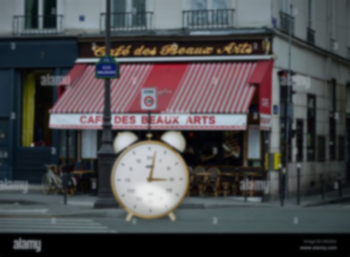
**3:02**
